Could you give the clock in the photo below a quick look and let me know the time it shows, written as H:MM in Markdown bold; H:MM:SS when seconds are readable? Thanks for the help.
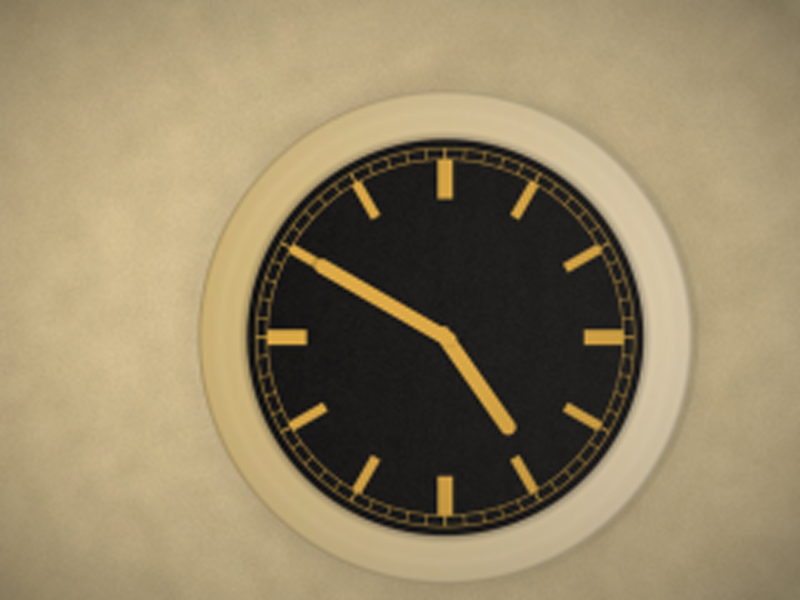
**4:50**
